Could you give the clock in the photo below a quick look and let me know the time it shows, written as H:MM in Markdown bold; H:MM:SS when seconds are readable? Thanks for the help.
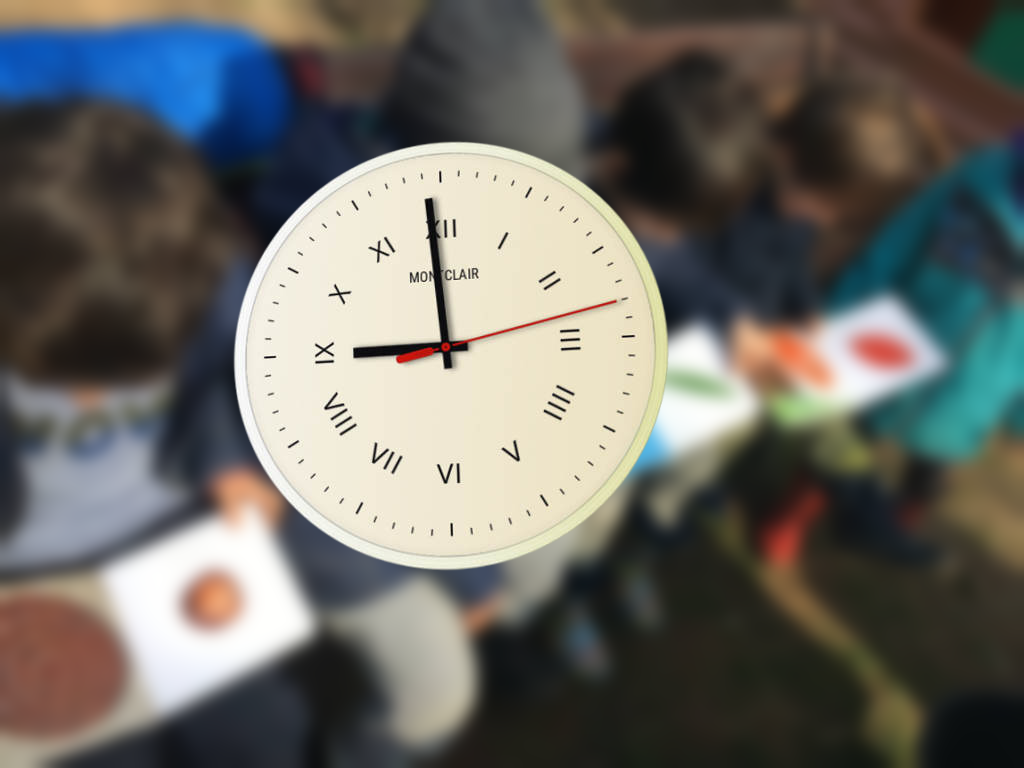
**8:59:13**
